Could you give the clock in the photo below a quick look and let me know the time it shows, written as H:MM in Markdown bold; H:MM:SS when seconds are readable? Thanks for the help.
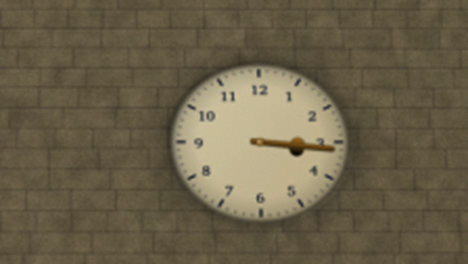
**3:16**
